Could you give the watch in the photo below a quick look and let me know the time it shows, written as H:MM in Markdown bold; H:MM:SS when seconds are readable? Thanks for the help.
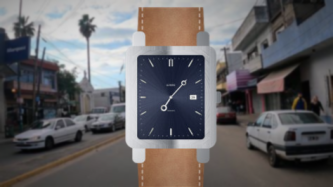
**7:07**
